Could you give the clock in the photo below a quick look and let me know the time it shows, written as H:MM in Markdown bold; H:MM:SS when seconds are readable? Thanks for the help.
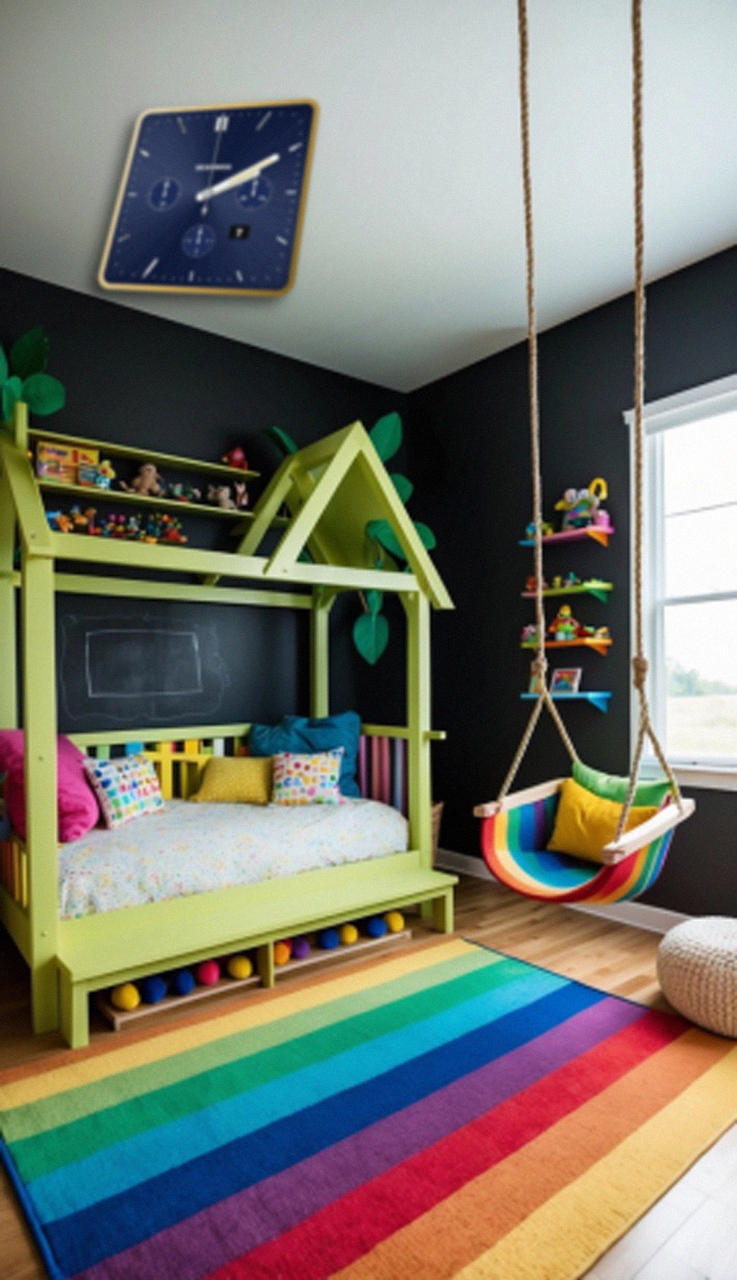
**2:10**
